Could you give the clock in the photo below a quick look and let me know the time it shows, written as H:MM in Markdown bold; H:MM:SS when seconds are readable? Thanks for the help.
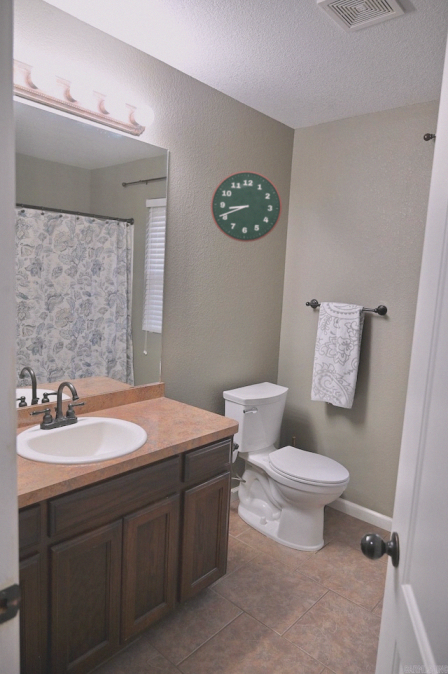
**8:41**
